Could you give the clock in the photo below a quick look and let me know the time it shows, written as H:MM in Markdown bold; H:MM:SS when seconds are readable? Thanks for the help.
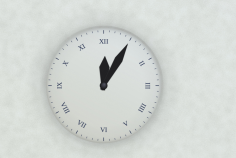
**12:05**
